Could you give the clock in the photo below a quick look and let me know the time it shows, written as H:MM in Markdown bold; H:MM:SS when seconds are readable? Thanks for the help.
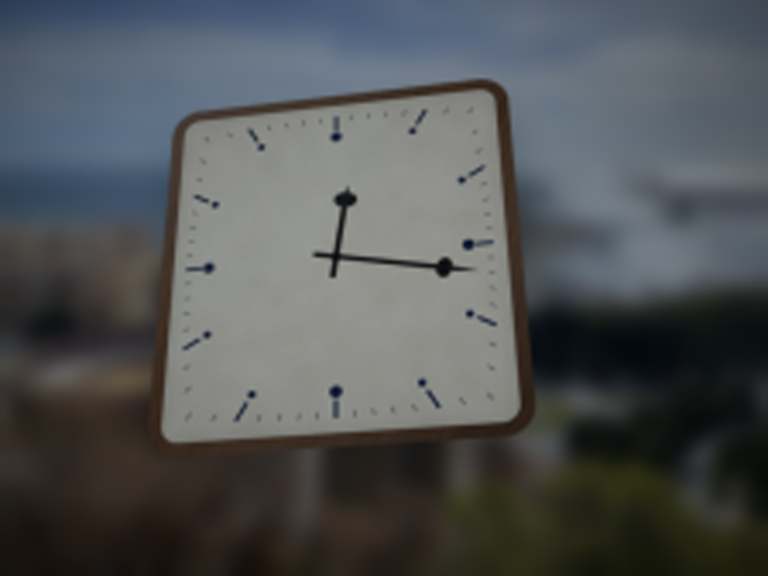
**12:17**
